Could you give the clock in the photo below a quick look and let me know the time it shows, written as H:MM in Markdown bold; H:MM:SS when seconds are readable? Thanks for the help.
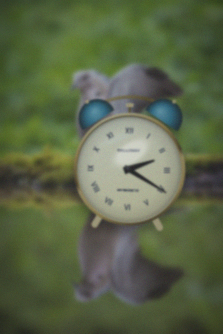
**2:20**
